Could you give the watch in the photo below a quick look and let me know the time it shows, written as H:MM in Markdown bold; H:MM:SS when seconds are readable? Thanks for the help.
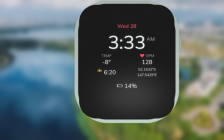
**3:33**
